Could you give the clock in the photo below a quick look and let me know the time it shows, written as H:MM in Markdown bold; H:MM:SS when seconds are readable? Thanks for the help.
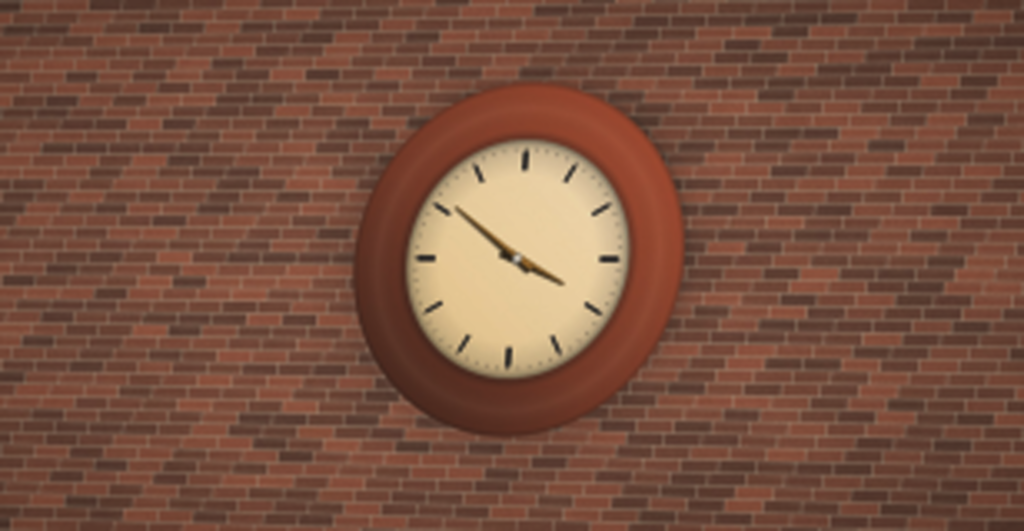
**3:51**
